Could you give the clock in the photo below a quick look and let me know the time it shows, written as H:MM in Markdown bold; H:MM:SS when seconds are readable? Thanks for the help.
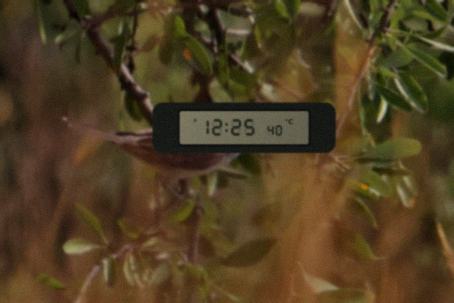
**12:25**
